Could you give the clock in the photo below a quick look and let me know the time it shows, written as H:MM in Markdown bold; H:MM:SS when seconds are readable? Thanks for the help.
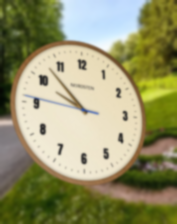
**9:52:46**
